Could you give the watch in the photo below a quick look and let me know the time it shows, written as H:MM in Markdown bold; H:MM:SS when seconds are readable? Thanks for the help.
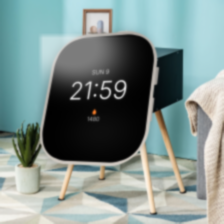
**21:59**
